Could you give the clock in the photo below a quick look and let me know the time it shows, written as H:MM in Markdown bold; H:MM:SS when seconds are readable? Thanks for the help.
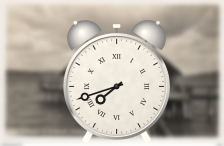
**7:42**
